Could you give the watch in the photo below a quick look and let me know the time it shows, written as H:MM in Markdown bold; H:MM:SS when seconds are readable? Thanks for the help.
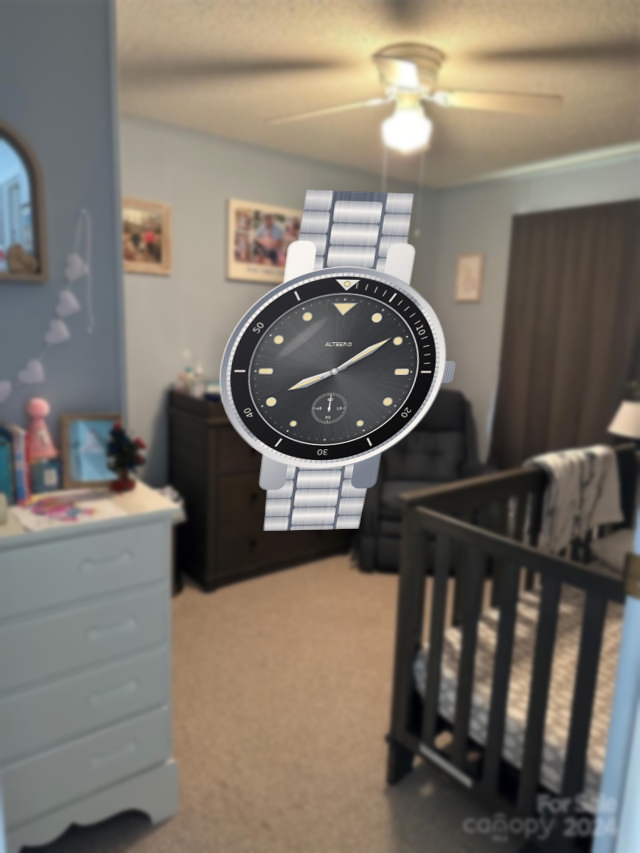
**8:09**
